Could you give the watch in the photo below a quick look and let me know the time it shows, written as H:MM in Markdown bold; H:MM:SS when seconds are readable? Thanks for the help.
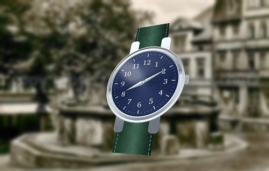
**8:10**
